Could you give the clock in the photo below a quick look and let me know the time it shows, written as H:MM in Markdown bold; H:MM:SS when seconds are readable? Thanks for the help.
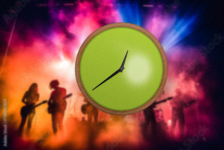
**12:39**
